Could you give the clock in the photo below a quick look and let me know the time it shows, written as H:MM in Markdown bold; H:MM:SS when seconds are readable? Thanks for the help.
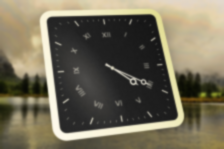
**4:20**
